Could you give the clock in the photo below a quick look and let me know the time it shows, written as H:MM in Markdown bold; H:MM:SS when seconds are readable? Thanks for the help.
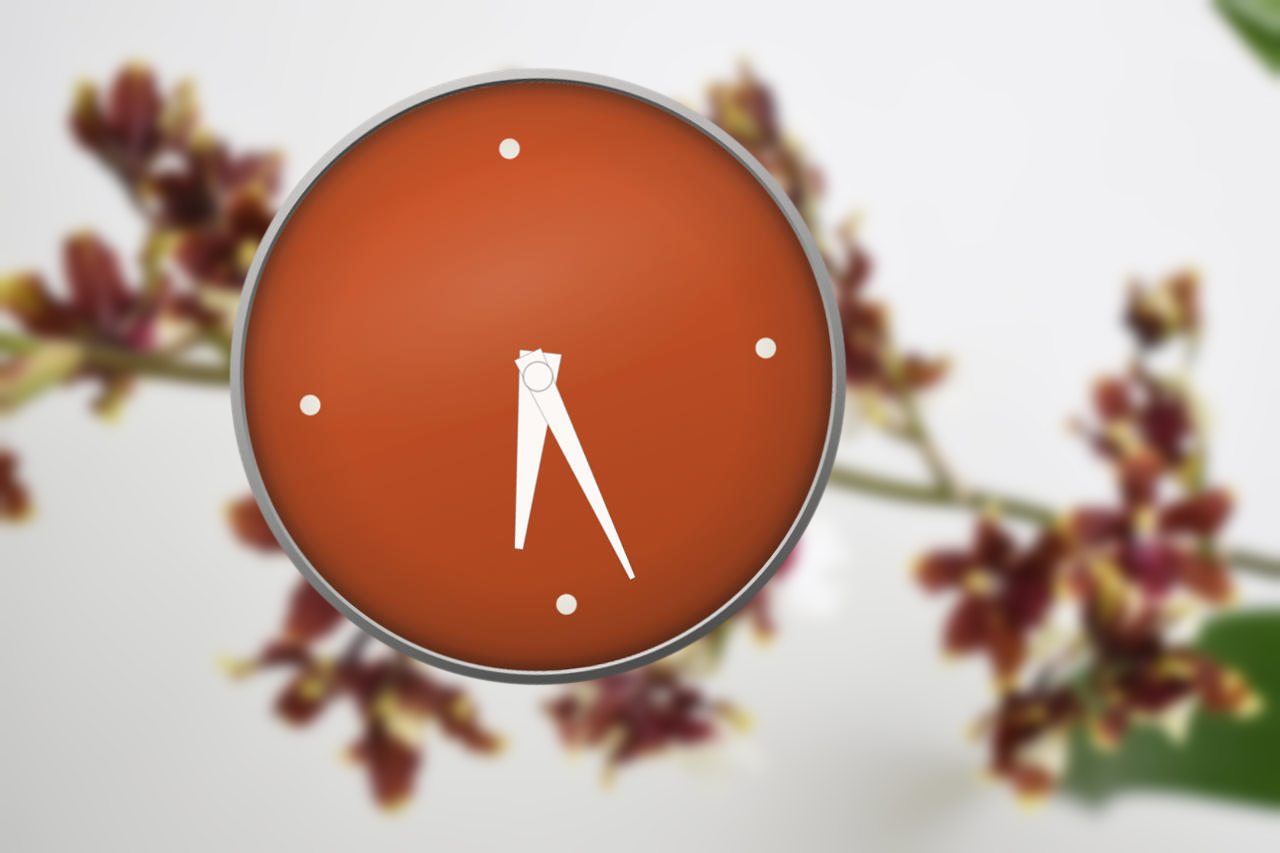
**6:27**
